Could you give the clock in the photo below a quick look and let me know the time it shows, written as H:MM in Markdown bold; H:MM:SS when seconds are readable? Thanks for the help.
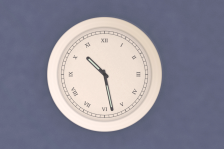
**10:28**
